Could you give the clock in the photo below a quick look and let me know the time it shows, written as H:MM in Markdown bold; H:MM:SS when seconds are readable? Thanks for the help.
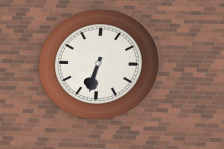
**6:32**
